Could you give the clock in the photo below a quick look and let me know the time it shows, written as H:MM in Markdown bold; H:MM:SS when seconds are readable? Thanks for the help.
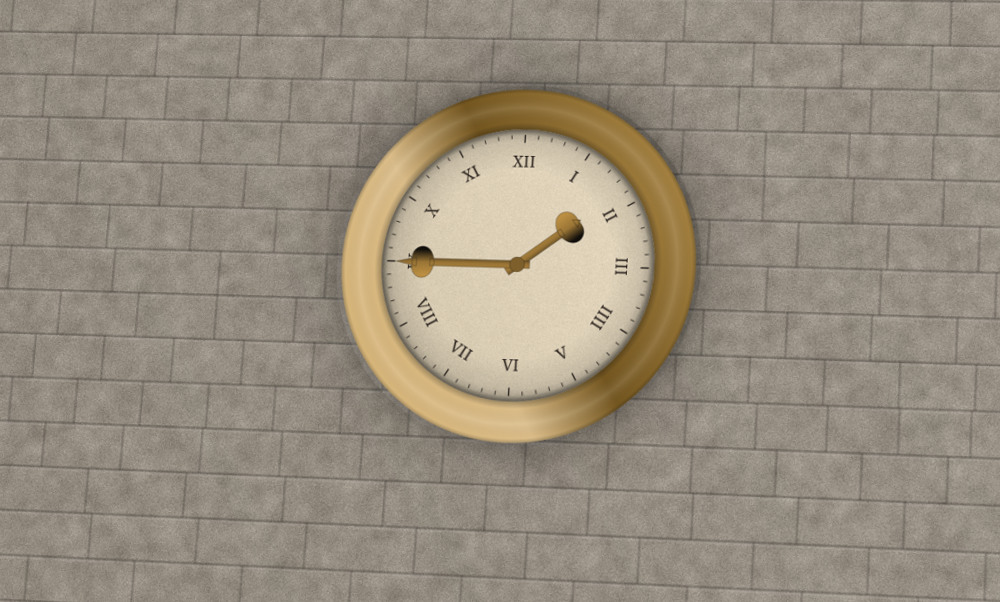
**1:45**
